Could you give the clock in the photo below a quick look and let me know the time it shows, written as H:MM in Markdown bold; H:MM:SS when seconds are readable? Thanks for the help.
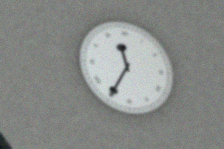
**11:35**
